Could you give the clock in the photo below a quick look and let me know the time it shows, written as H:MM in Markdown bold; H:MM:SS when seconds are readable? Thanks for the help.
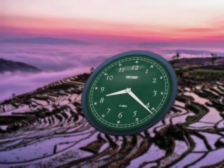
**8:21**
